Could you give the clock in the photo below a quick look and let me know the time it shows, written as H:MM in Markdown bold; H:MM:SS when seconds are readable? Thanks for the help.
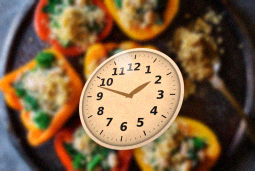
**1:48**
